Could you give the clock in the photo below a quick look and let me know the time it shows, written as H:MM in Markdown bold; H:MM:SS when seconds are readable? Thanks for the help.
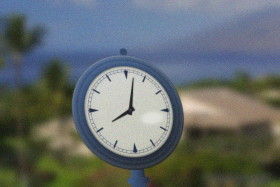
**8:02**
